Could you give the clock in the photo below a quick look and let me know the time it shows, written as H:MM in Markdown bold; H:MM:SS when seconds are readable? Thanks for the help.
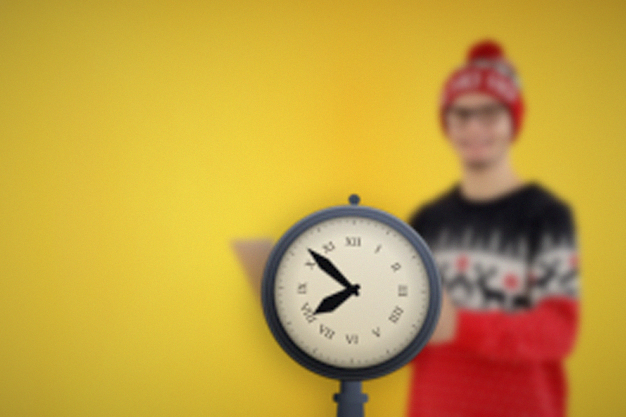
**7:52**
